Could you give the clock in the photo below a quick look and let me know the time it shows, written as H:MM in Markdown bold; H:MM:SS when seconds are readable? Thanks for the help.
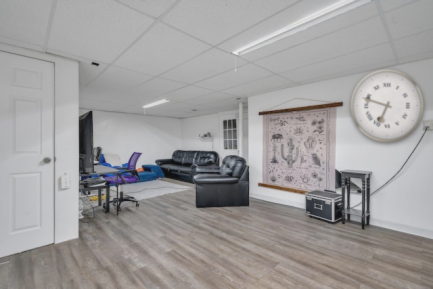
**6:48**
